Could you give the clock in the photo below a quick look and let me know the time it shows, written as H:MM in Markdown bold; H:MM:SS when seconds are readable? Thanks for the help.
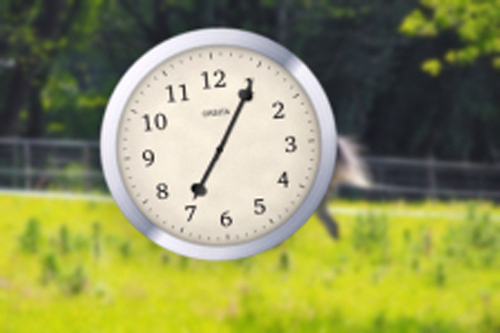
**7:05**
